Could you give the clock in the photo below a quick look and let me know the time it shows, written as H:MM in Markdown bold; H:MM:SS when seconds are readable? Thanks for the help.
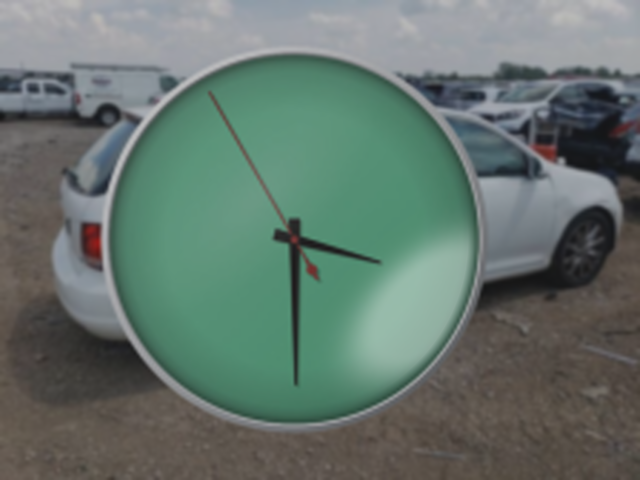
**3:29:55**
